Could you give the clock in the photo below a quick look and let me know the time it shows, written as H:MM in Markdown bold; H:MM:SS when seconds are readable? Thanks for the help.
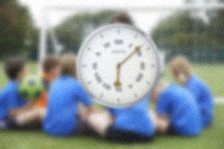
**6:08**
